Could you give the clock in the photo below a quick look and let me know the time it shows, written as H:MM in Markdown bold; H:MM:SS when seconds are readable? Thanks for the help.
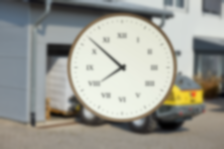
**7:52**
